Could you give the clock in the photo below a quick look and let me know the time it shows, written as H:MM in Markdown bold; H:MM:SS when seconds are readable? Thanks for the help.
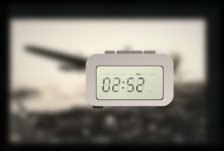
**2:52**
